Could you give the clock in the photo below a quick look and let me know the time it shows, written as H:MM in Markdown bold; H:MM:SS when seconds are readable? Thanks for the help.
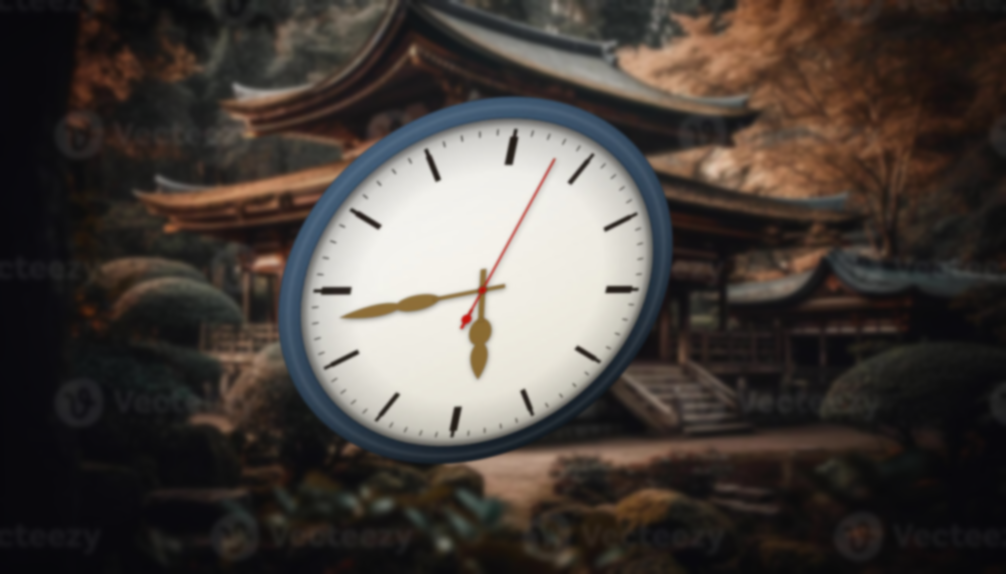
**5:43:03**
